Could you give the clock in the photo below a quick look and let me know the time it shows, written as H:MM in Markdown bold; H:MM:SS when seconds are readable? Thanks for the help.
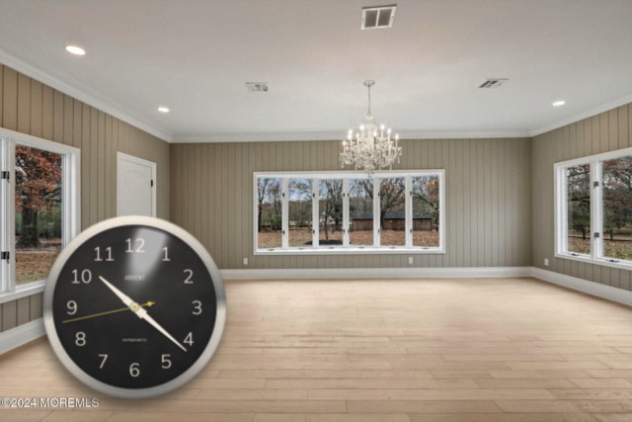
**10:21:43**
